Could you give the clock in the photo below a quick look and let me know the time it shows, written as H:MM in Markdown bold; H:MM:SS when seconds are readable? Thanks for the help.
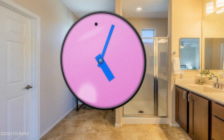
**5:05**
